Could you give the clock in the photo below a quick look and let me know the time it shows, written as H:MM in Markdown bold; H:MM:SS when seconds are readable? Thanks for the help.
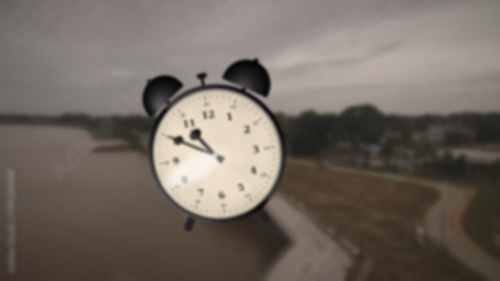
**10:50**
